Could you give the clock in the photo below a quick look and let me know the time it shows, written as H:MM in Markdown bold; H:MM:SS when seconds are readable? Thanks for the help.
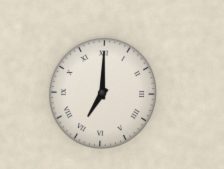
**7:00**
